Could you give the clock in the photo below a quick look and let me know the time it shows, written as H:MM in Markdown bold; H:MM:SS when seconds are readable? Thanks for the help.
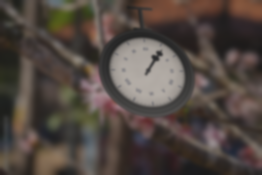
**1:06**
